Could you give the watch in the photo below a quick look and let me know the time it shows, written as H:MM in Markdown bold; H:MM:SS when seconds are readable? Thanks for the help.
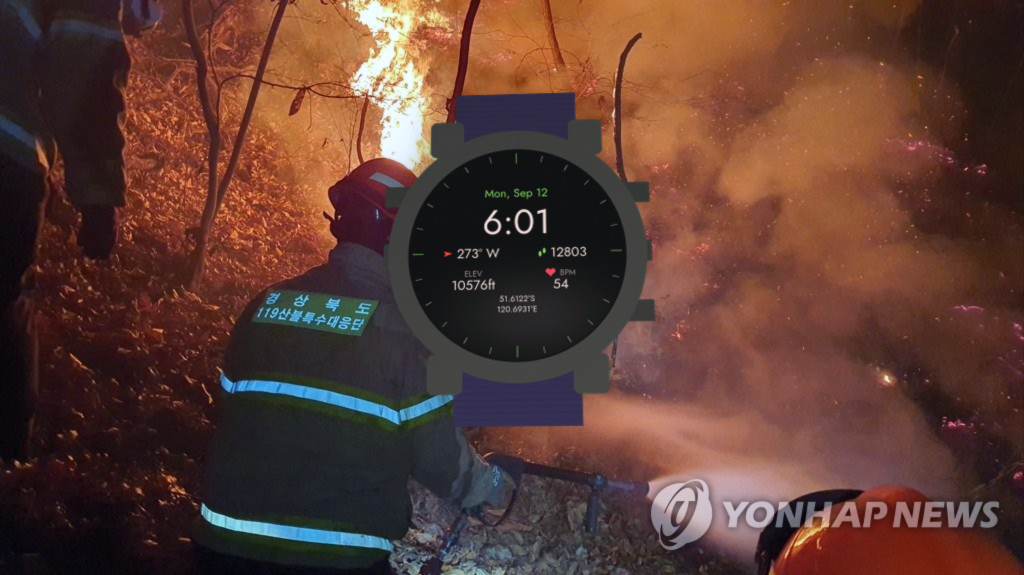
**6:01**
